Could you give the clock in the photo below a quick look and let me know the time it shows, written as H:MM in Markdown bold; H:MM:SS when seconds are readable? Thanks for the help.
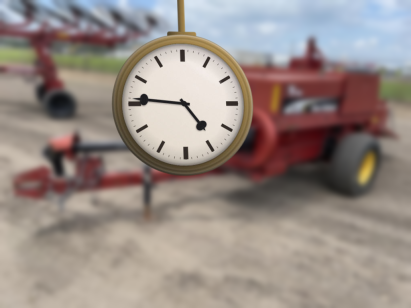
**4:46**
